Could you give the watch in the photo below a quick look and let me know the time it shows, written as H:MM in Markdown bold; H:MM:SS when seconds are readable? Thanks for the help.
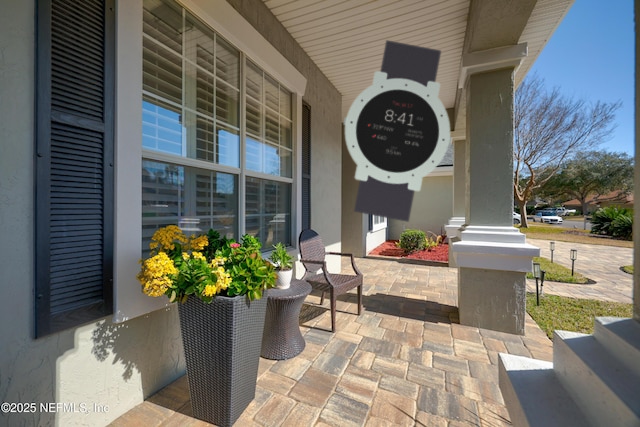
**8:41**
